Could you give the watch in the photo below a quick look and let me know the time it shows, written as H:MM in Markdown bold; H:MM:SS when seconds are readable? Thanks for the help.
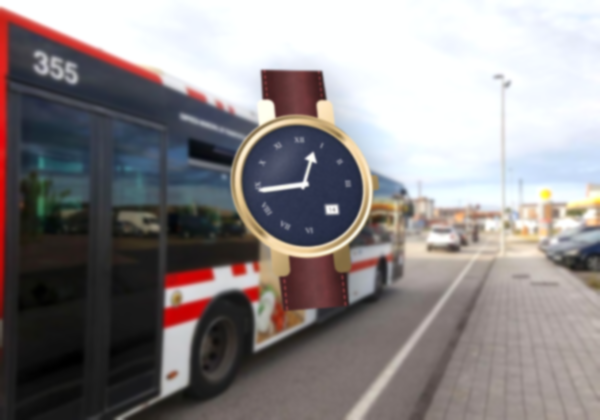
**12:44**
